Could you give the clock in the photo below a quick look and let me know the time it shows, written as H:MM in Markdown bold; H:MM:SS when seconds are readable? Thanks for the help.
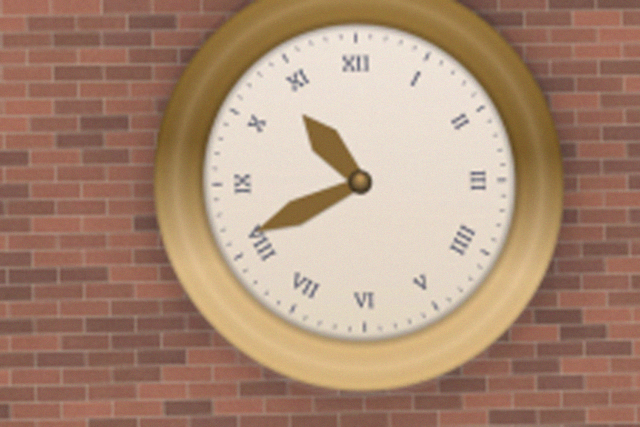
**10:41**
